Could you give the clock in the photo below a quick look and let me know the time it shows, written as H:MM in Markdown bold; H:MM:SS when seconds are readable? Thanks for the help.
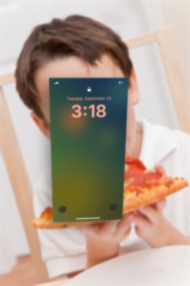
**3:18**
